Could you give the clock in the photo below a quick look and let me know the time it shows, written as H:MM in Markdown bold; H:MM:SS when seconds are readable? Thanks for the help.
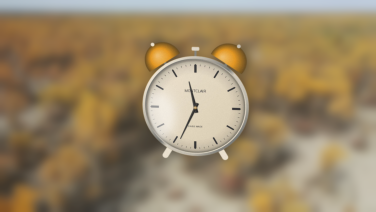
**11:34**
